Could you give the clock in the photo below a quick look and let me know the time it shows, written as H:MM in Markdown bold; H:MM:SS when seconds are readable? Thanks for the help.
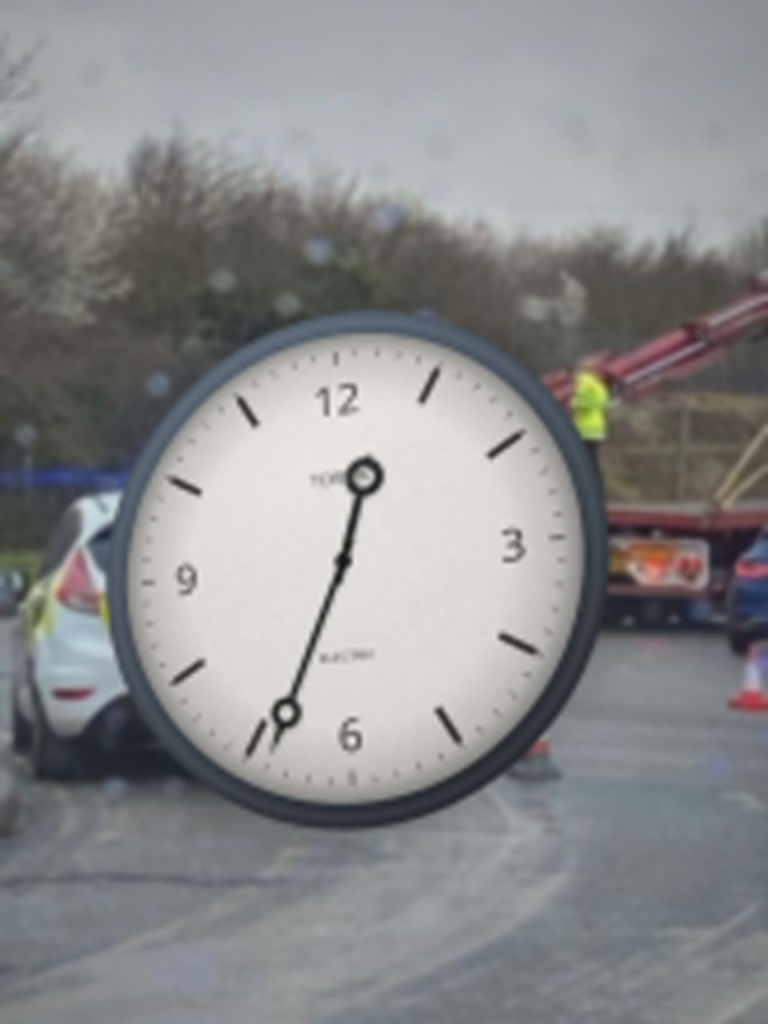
**12:34**
